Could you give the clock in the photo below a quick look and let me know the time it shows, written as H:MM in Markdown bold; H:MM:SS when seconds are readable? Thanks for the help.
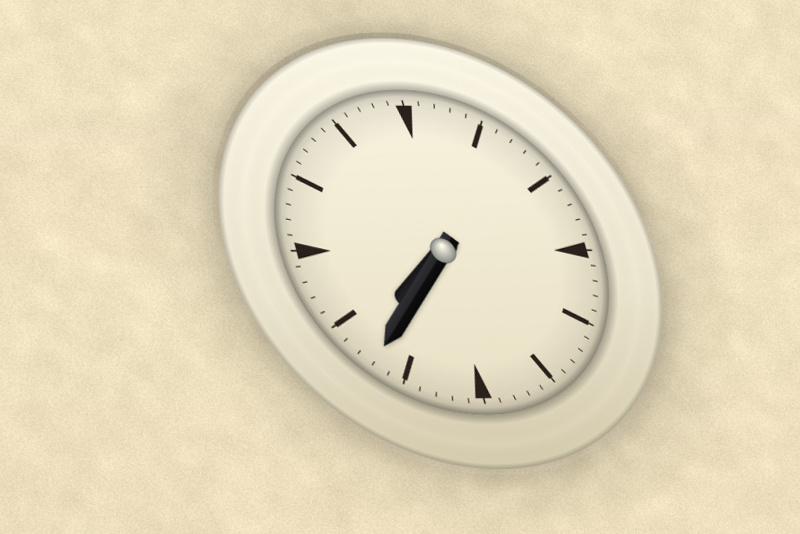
**7:37**
